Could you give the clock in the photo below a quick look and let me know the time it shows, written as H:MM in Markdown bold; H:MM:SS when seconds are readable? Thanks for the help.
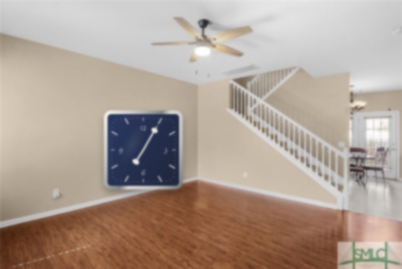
**7:05**
